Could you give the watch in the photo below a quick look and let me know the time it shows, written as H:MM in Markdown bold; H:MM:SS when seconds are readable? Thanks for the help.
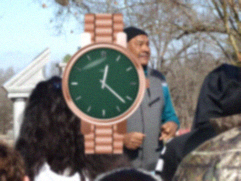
**12:22**
